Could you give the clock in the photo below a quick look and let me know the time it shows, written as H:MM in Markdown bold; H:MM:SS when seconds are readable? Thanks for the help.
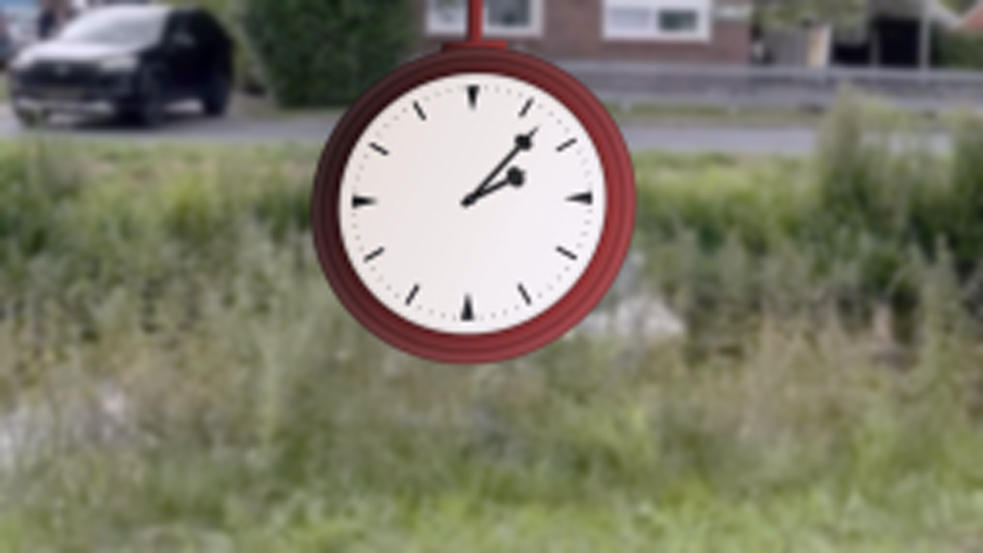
**2:07**
